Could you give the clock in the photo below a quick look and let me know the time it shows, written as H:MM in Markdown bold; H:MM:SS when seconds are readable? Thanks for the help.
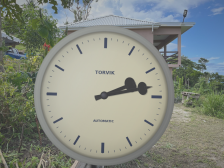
**2:13**
